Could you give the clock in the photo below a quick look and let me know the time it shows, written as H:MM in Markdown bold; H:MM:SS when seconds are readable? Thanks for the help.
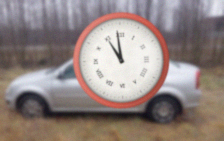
**10:59**
